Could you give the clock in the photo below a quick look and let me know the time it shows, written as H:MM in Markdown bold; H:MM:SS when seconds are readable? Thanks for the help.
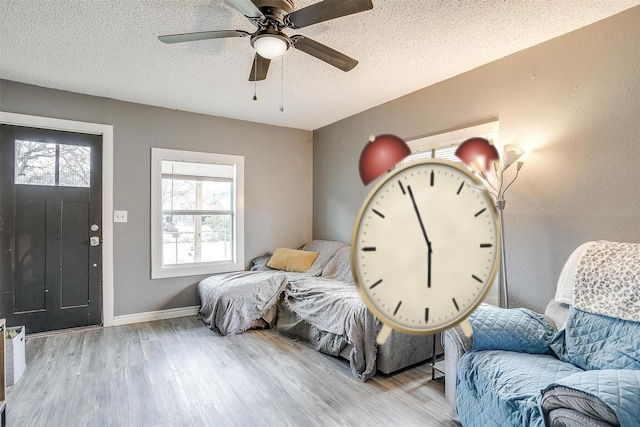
**5:56**
